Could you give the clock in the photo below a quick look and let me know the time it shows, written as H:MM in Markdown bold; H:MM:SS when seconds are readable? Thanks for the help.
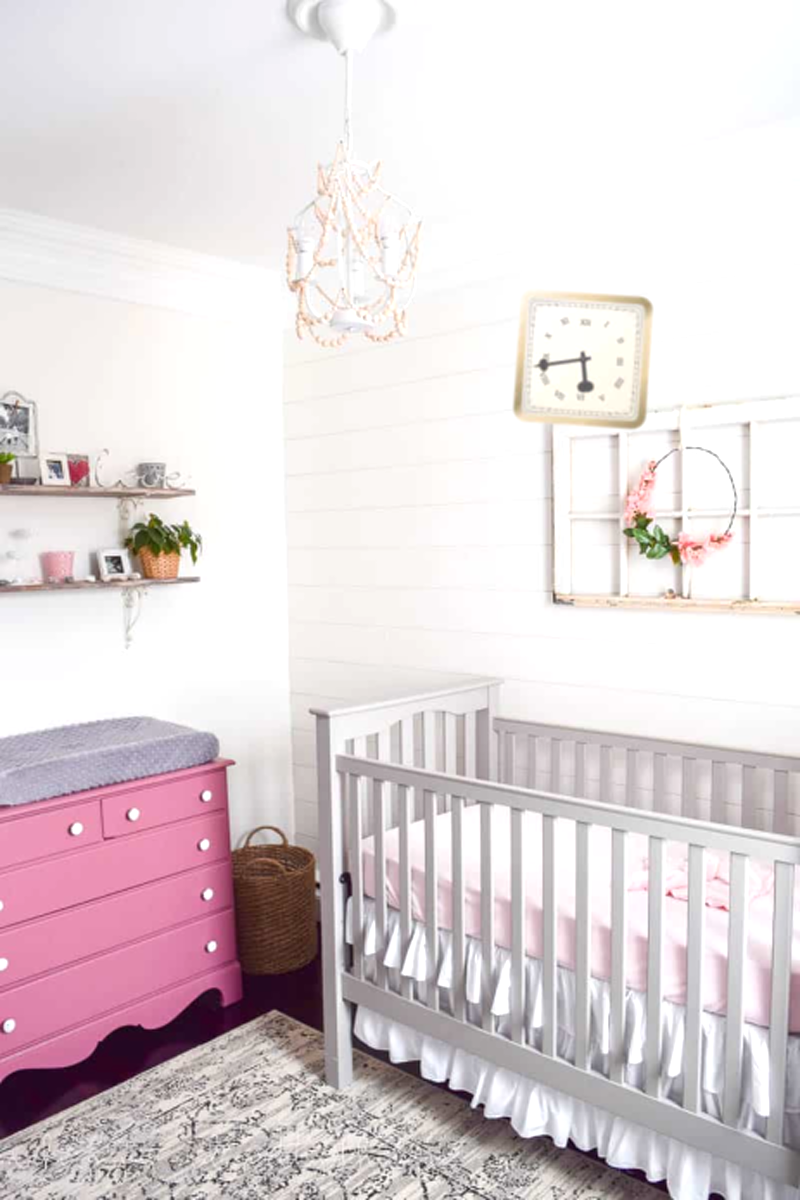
**5:43**
